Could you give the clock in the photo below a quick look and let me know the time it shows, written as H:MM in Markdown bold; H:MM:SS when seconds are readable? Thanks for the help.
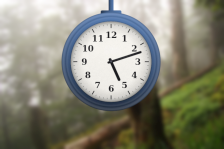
**5:12**
